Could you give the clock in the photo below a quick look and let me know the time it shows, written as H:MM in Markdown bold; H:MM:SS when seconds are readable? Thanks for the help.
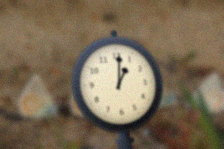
**1:01**
